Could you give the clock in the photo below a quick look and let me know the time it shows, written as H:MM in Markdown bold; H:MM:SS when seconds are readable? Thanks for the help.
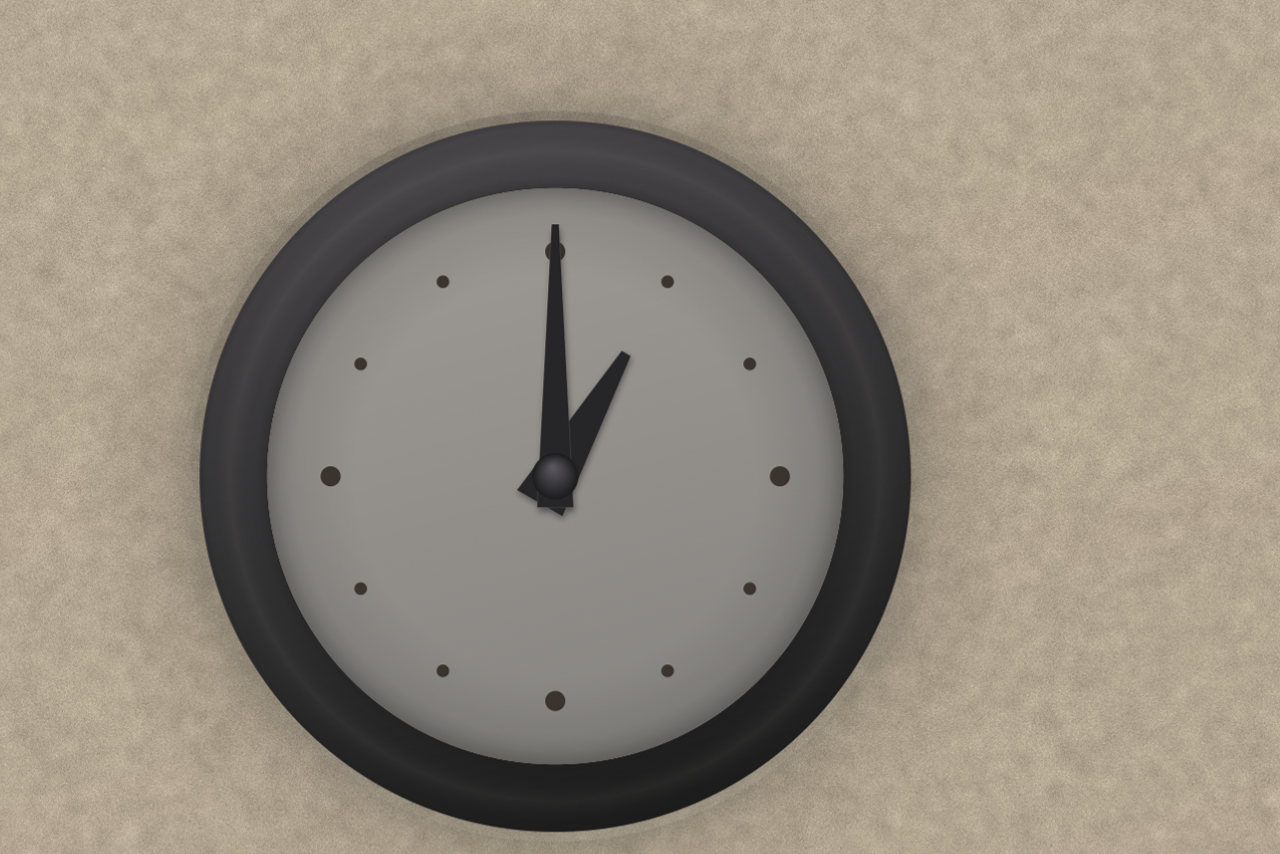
**1:00**
